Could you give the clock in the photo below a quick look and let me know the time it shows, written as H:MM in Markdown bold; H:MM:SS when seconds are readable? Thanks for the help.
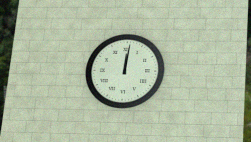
**12:01**
